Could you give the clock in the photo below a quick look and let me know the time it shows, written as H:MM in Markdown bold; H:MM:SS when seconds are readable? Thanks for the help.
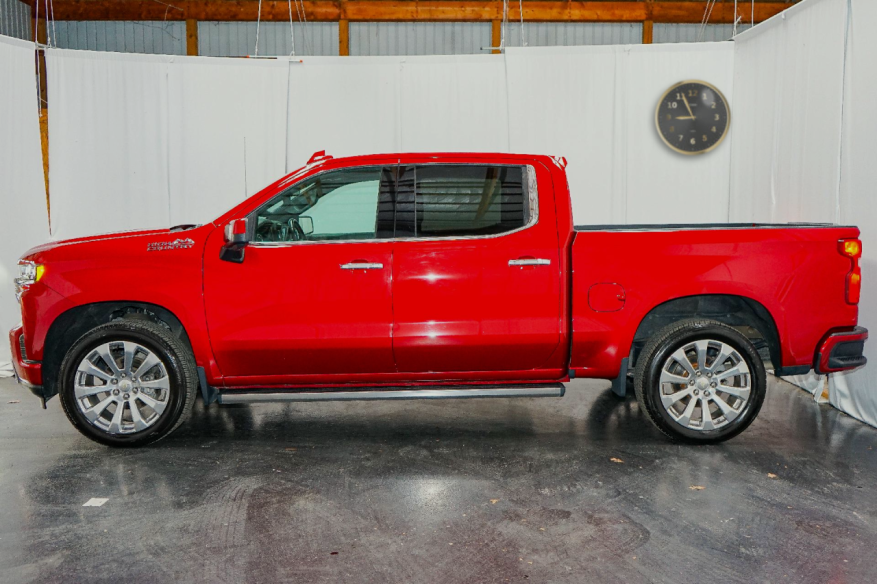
**8:56**
